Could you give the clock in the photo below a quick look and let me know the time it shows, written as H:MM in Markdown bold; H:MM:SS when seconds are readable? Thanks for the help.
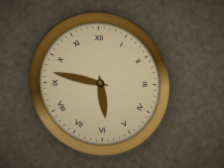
**5:47**
